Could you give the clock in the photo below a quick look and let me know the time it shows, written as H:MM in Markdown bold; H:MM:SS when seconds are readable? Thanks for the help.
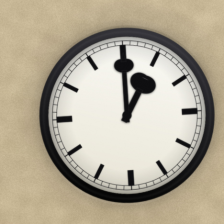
**1:00**
